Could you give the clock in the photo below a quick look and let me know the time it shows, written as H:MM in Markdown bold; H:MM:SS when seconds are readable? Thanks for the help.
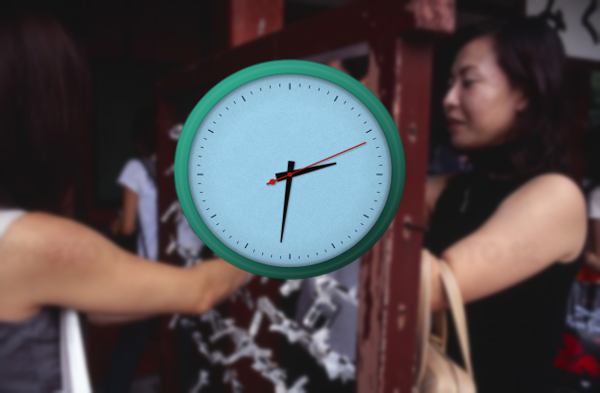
**2:31:11**
